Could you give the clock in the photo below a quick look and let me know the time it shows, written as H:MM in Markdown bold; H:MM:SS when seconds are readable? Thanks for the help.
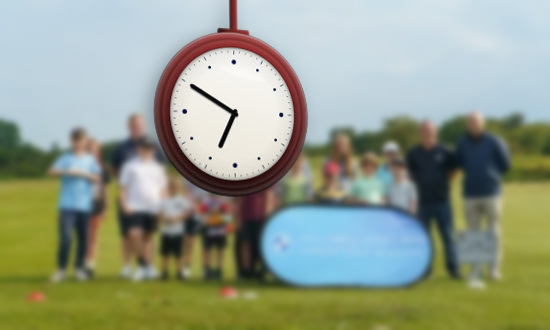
**6:50**
